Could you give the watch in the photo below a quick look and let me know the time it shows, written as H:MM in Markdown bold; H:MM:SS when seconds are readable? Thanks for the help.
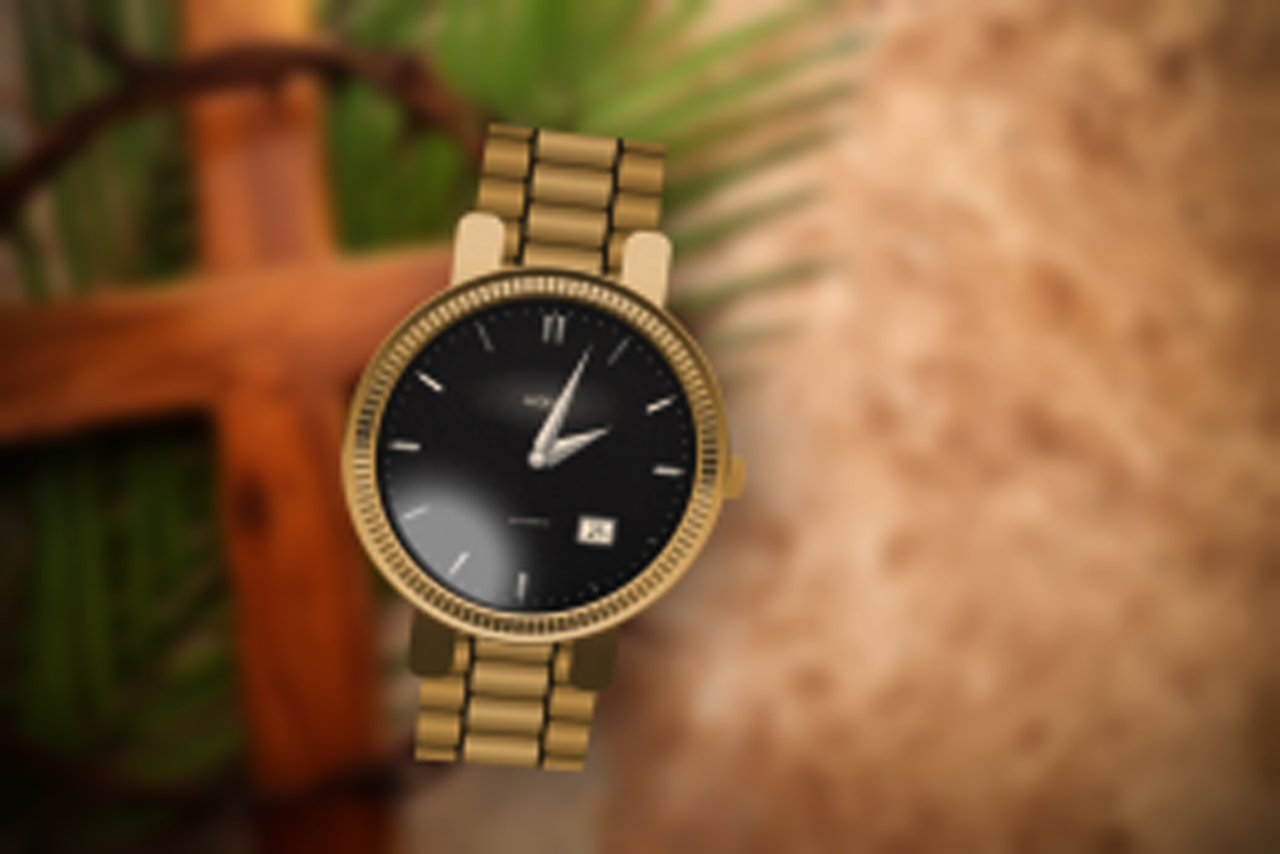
**2:03**
